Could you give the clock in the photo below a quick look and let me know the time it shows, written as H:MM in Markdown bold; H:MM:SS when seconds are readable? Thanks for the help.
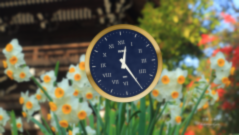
**12:25**
